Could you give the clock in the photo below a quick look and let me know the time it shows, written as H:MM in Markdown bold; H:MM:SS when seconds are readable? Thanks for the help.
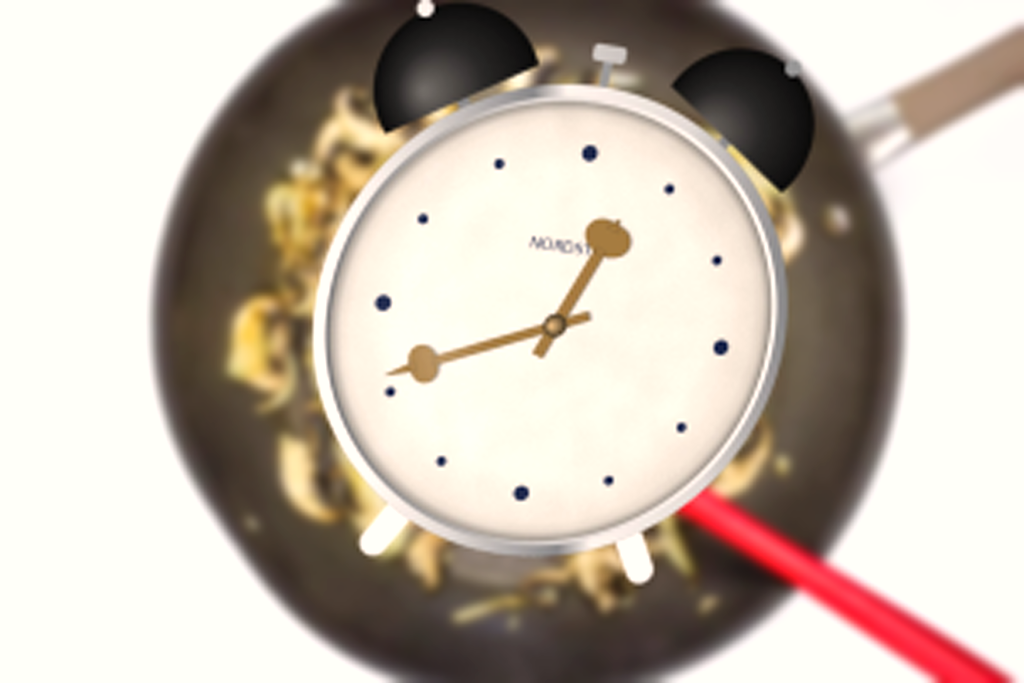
**12:41**
